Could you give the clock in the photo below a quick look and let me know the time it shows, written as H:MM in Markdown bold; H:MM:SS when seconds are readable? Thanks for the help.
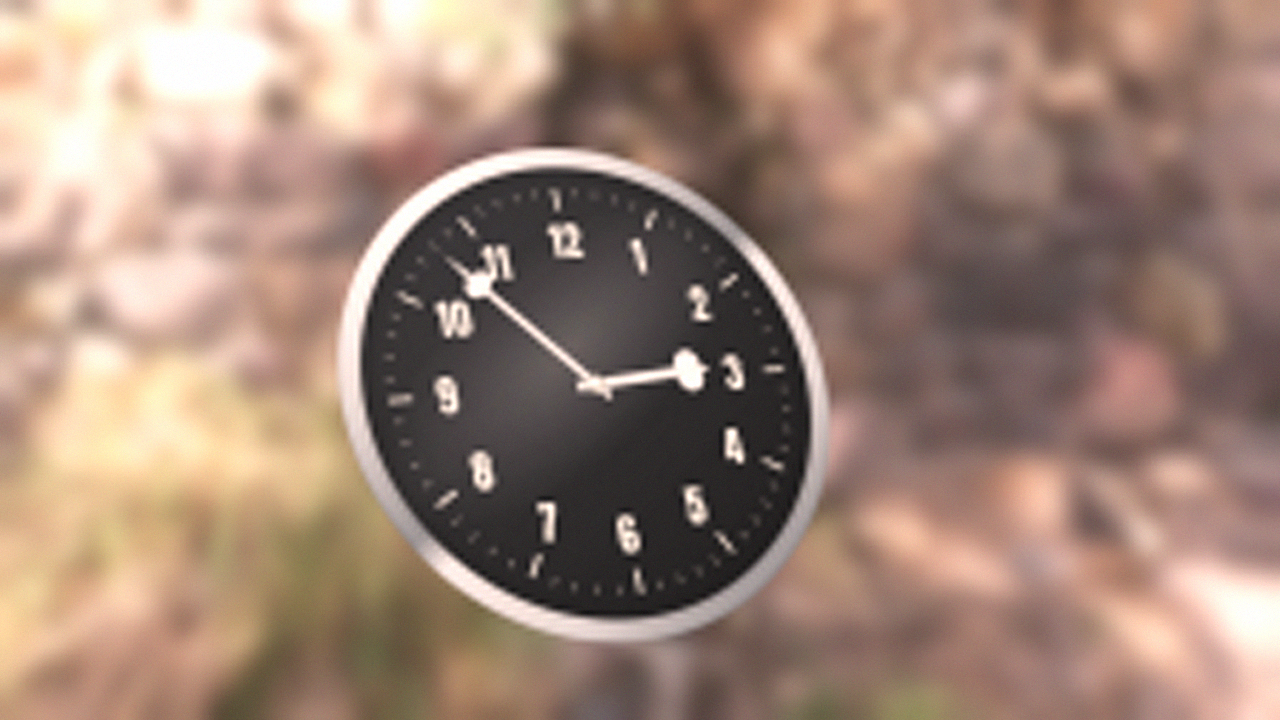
**2:53**
